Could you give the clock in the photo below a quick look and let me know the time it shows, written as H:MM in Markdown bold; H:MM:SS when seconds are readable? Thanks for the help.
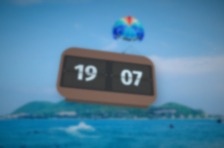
**19:07**
